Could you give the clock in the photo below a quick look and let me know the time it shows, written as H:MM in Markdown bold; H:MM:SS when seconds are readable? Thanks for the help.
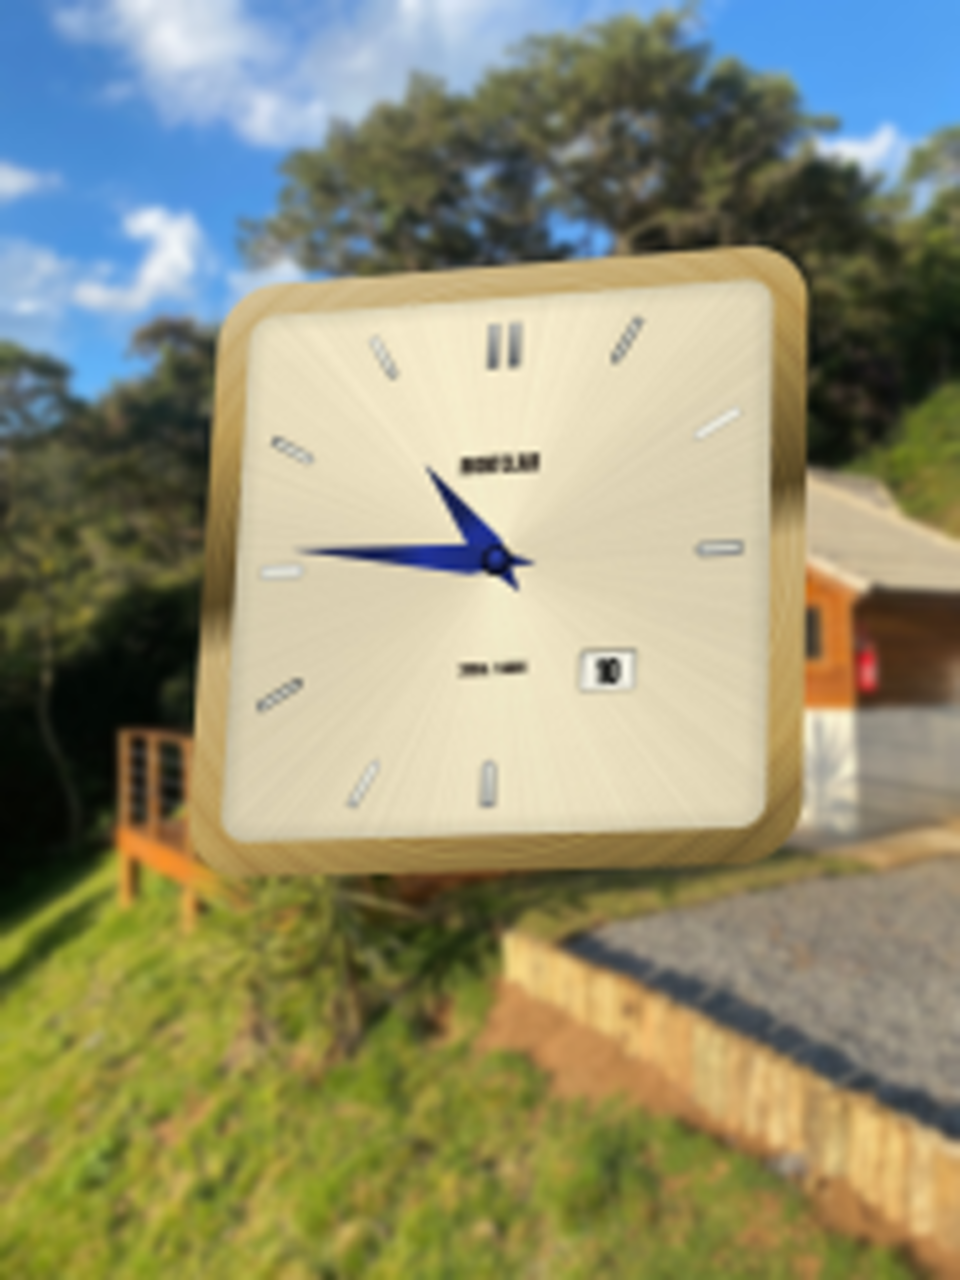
**10:46**
